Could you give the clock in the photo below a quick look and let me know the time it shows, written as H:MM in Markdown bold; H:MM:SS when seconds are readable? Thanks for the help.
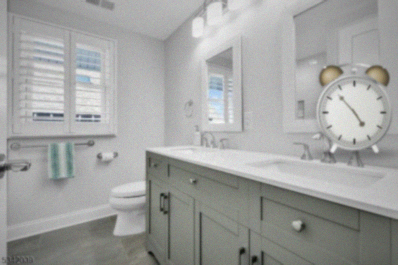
**4:53**
